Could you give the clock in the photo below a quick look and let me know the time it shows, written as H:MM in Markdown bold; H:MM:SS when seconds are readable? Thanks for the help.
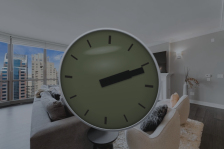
**2:11**
